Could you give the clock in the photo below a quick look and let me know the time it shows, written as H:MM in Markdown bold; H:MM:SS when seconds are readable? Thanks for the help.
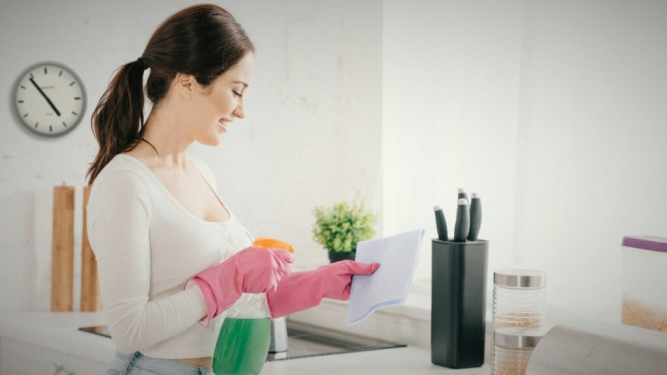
**4:54**
